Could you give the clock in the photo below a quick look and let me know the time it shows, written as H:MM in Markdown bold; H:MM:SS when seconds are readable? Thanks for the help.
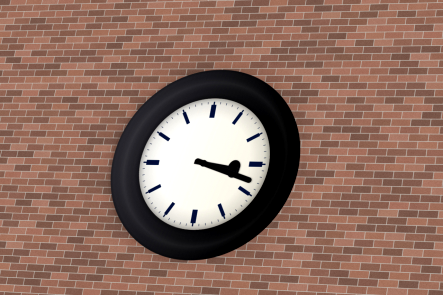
**3:18**
